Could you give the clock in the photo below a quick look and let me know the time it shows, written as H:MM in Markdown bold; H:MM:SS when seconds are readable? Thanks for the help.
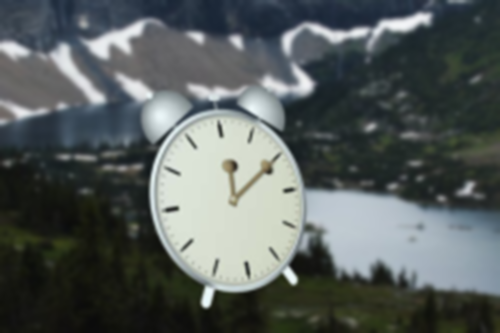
**12:10**
